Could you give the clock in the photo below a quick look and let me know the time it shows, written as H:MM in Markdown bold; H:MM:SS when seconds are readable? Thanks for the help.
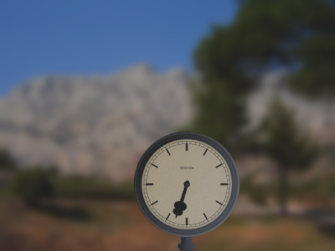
**6:33**
